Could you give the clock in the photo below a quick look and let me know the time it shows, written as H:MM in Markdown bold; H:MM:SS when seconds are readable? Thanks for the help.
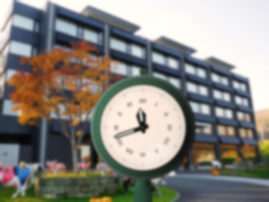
**11:42**
